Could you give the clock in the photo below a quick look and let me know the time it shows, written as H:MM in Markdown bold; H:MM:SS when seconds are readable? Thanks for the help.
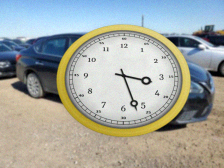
**3:27**
